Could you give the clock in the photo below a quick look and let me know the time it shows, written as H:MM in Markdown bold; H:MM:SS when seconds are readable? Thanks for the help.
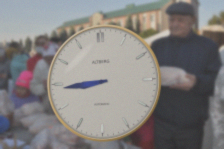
**8:44**
